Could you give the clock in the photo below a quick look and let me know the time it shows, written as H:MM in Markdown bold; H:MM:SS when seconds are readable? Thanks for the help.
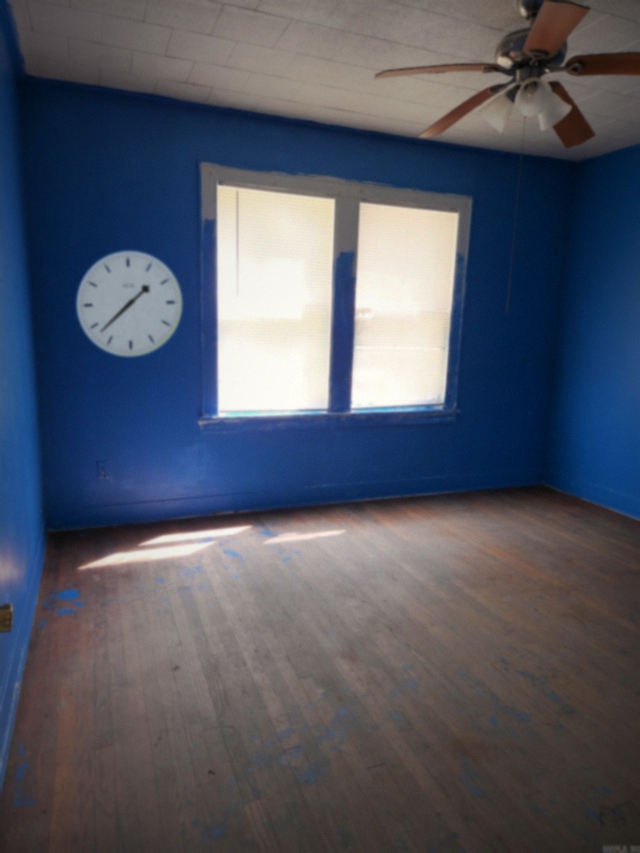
**1:38**
